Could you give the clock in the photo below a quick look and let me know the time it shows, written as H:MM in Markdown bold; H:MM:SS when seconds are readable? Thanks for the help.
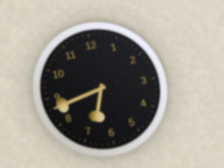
**6:43**
